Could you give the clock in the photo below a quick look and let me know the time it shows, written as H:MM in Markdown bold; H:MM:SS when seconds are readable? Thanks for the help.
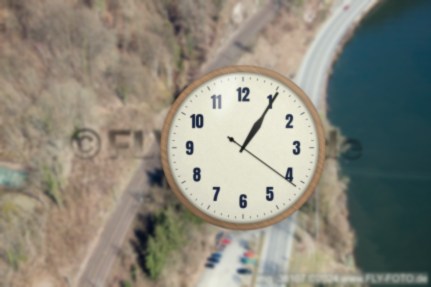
**1:05:21**
